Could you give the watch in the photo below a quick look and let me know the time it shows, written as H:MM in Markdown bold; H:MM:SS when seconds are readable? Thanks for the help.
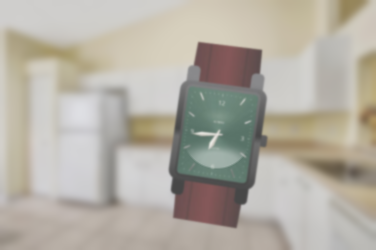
**6:44**
